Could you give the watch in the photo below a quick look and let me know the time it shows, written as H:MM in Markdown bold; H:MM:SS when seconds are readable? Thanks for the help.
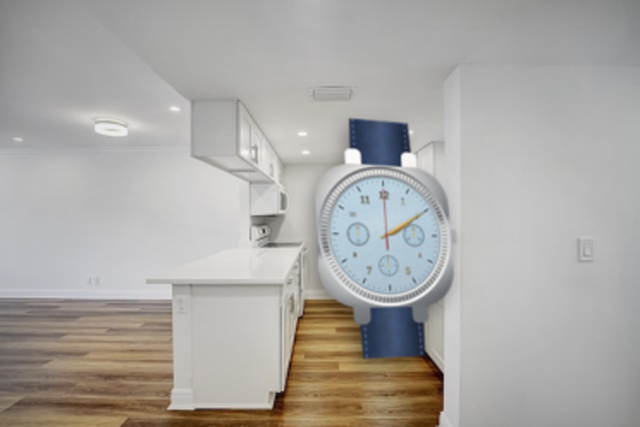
**2:10**
